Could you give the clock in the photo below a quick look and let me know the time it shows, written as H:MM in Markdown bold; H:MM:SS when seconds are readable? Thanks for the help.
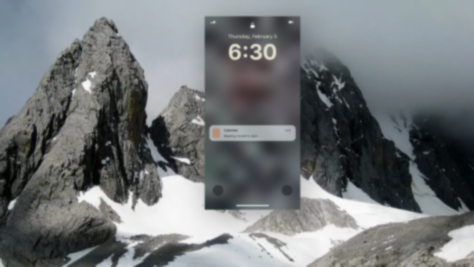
**6:30**
